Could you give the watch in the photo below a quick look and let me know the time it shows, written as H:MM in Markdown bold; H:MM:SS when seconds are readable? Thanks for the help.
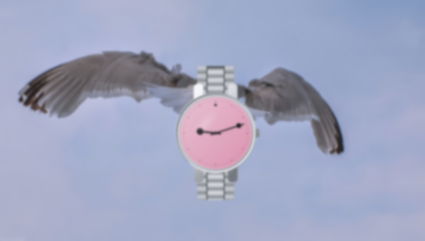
**9:12**
